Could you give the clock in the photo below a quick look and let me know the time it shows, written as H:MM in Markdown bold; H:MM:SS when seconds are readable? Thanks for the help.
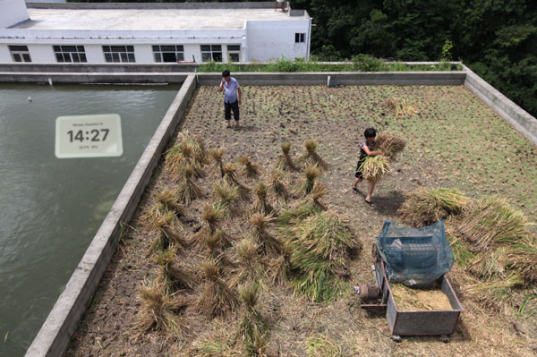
**14:27**
